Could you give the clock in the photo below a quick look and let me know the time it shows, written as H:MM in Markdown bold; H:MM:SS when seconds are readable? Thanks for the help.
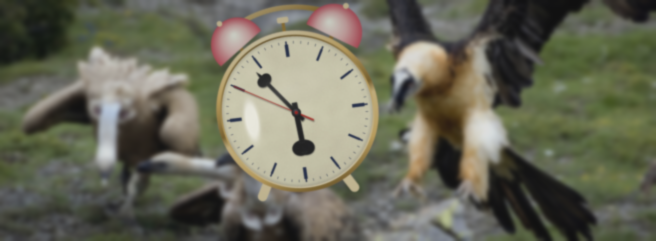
**5:53:50**
